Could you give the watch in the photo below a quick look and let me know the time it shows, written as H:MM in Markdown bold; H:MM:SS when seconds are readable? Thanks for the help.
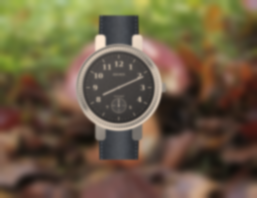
**8:11**
